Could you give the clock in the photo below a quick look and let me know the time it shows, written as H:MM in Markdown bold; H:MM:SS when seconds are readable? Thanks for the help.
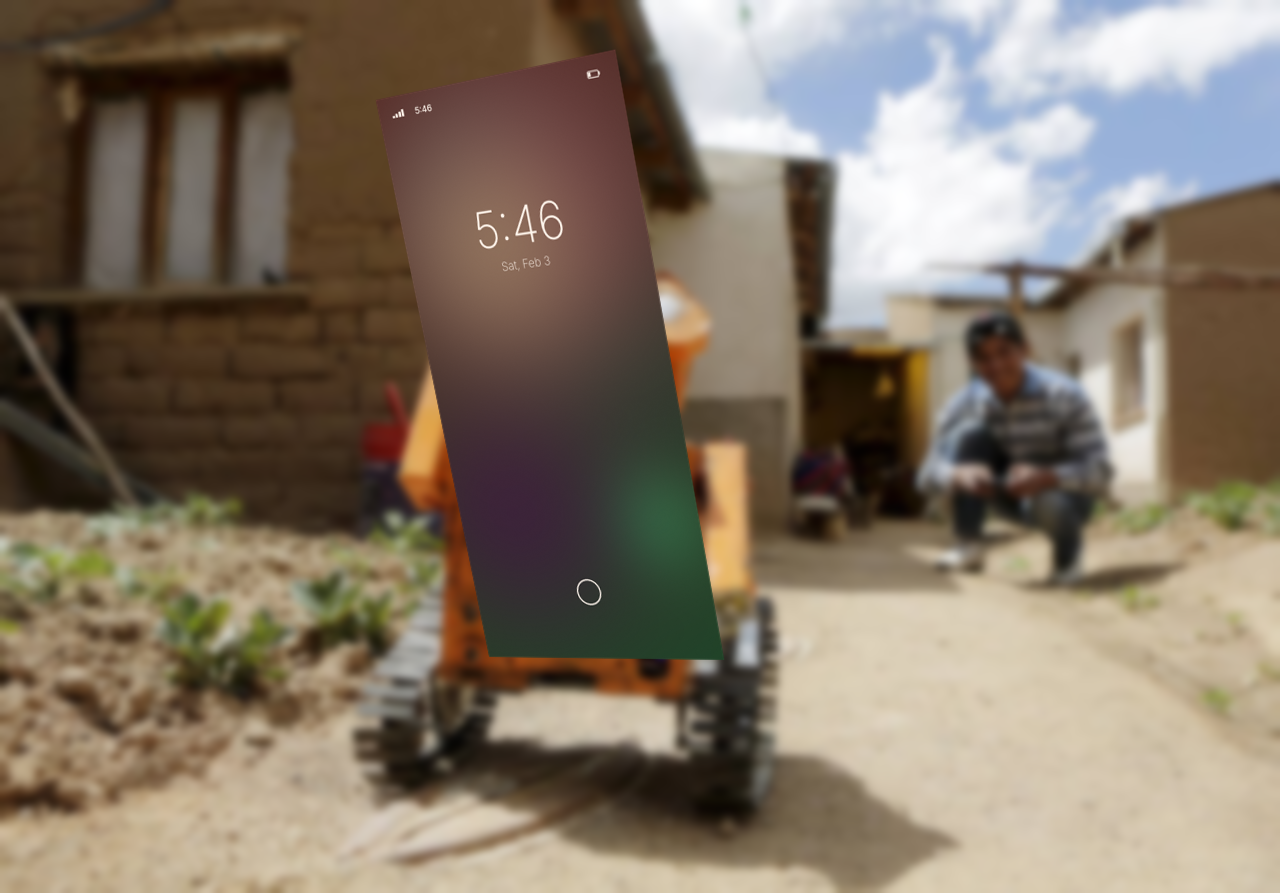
**5:46**
